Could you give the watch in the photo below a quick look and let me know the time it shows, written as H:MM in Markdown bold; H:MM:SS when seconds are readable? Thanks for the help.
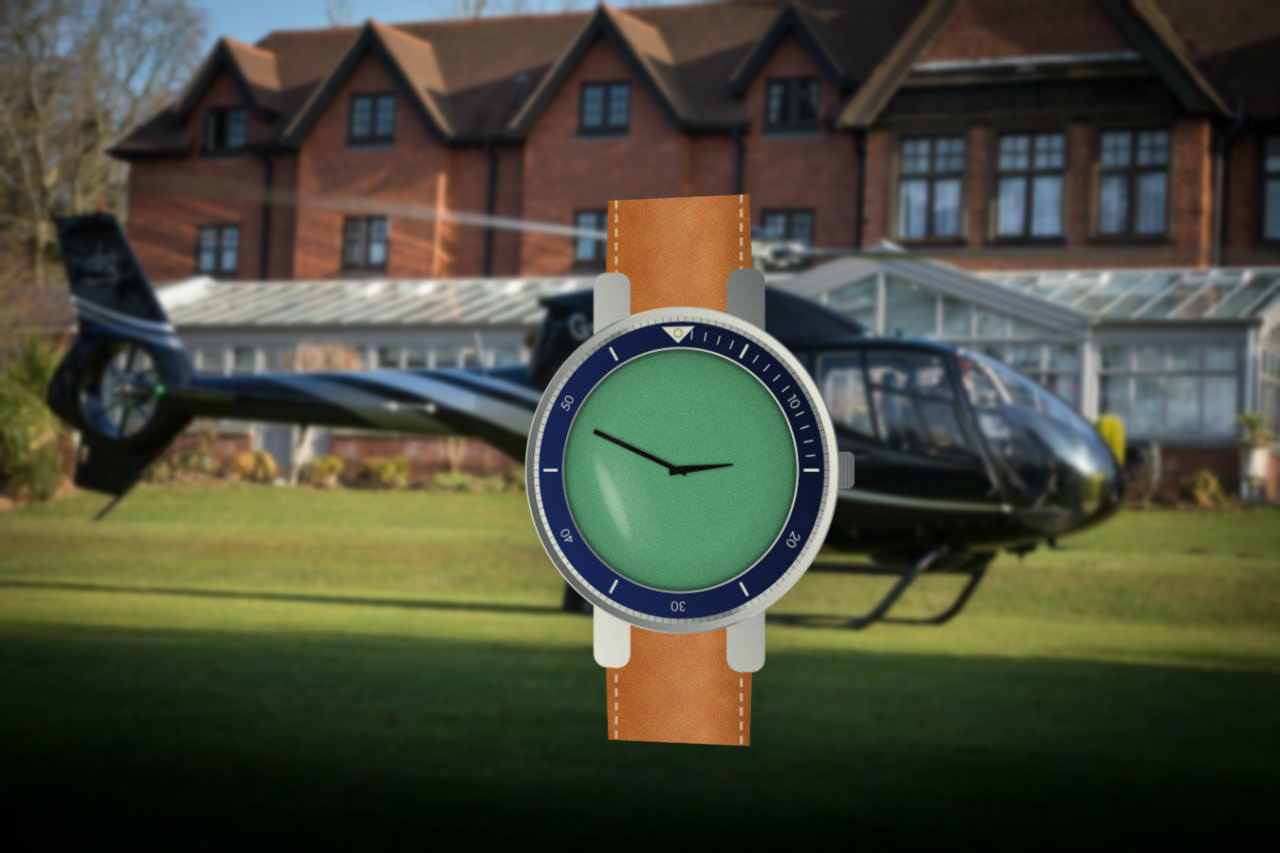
**2:49**
